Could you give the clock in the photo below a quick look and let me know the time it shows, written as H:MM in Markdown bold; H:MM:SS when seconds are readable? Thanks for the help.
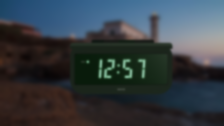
**12:57**
